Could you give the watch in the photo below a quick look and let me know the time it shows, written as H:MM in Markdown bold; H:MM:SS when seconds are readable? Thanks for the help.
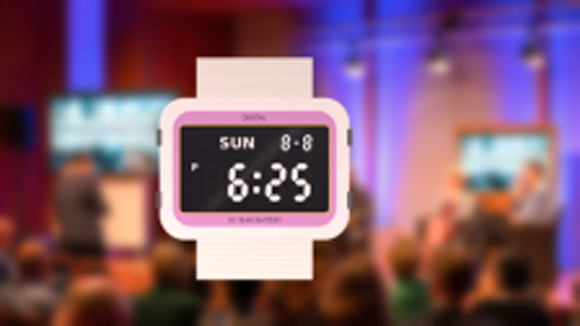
**6:25**
